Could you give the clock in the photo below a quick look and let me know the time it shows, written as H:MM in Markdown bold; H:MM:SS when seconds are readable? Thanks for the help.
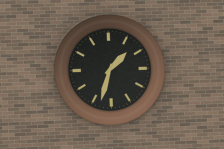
**1:33**
